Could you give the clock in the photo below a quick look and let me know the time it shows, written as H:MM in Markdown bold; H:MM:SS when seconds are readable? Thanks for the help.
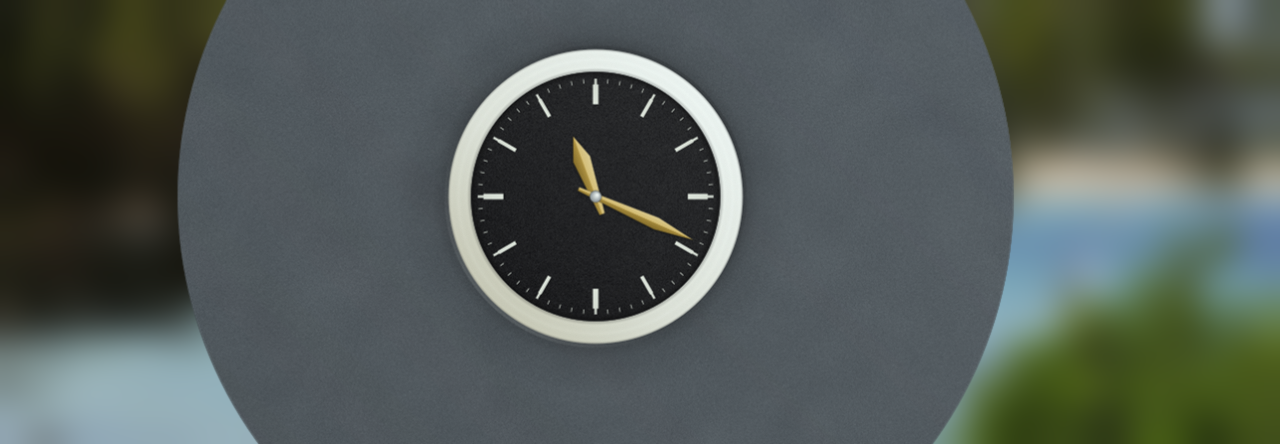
**11:19**
